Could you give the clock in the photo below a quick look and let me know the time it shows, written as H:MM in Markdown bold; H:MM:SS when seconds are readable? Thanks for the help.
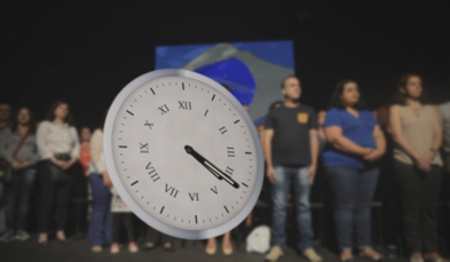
**4:21**
